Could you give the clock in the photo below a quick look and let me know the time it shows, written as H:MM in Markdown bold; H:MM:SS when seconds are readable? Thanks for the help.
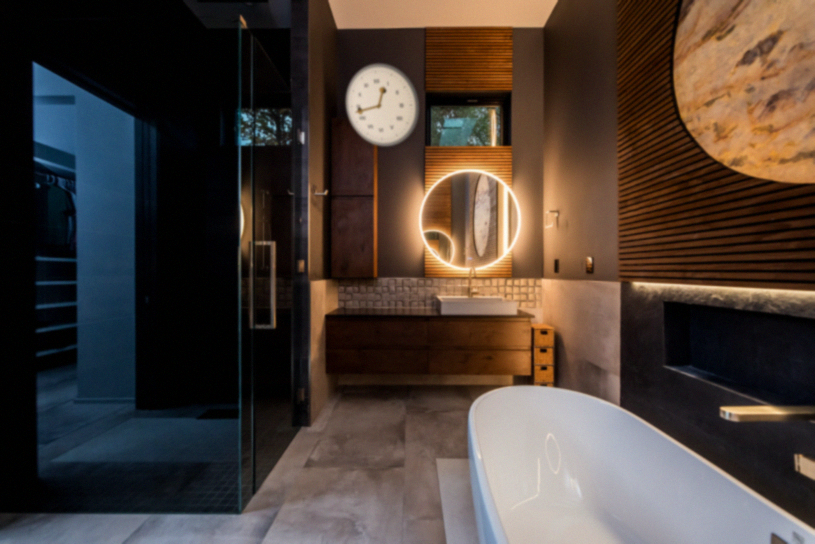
**12:43**
